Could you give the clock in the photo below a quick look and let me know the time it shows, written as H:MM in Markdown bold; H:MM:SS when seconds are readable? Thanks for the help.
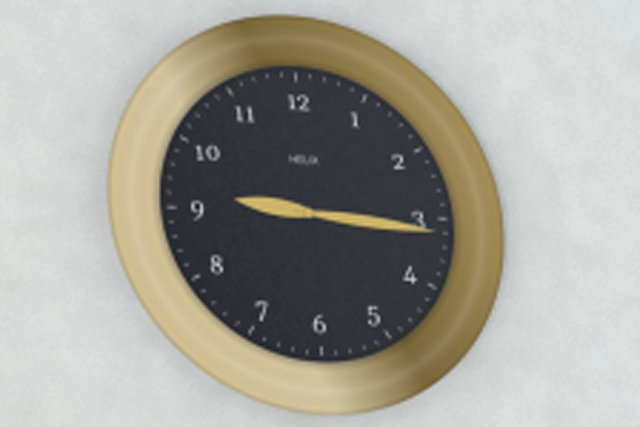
**9:16**
